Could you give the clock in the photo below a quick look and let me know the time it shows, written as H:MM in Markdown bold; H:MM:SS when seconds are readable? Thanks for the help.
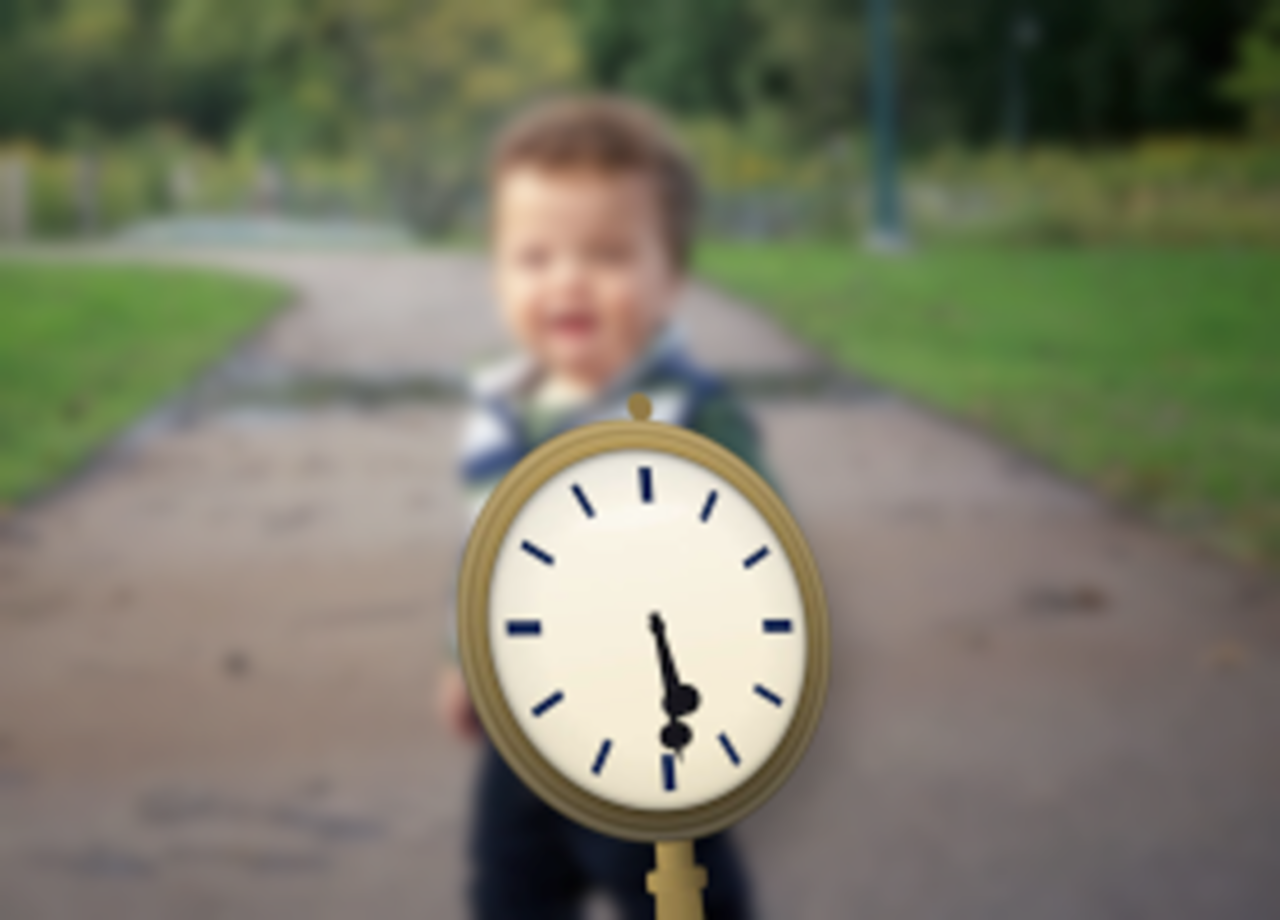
**5:29**
